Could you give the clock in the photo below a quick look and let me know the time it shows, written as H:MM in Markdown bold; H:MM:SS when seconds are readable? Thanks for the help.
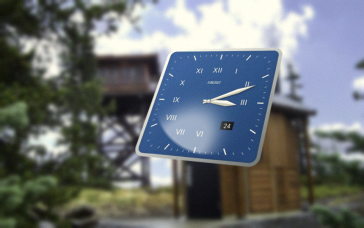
**3:11**
